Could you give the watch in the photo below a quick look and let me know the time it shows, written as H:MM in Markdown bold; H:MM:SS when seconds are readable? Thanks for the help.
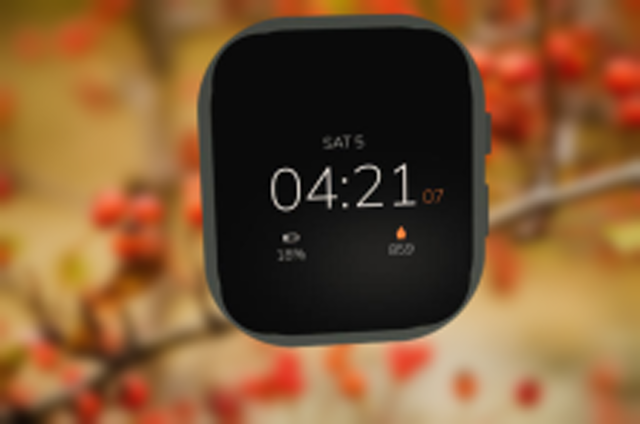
**4:21**
